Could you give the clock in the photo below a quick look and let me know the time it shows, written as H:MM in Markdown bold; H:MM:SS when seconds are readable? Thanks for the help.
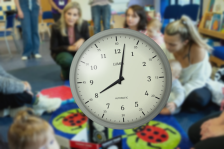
**8:02**
